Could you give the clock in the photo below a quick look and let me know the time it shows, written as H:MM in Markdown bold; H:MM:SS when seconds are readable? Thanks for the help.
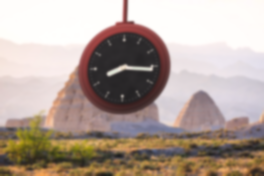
**8:16**
